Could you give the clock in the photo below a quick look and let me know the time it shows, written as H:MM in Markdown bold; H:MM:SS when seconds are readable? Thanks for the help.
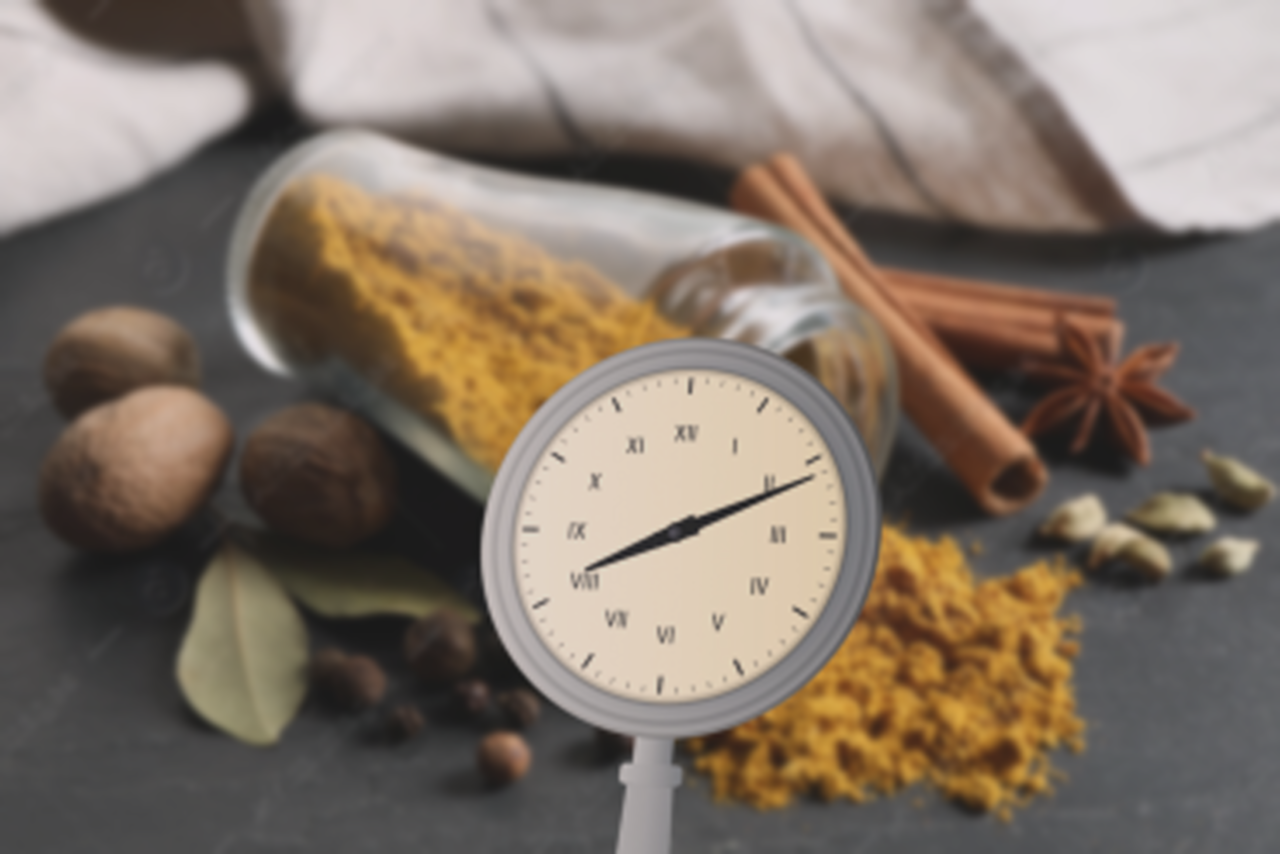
**8:11**
